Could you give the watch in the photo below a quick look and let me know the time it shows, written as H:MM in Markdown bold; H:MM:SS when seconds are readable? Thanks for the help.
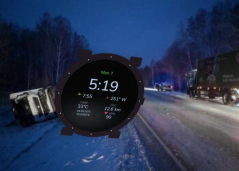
**5:19**
